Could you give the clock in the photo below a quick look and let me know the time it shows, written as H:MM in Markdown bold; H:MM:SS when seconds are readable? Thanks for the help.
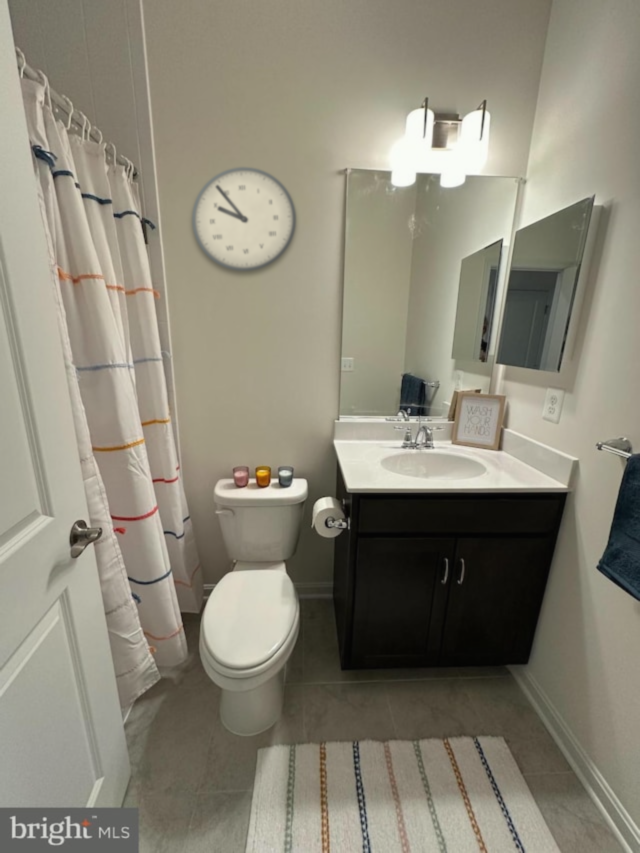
**9:54**
